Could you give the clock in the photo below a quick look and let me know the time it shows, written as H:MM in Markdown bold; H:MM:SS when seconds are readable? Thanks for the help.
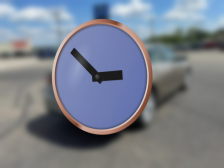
**2:52**
